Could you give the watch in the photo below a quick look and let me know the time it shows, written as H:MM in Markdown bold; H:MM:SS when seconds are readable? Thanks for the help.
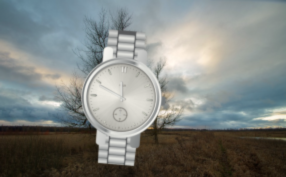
**11:49**
